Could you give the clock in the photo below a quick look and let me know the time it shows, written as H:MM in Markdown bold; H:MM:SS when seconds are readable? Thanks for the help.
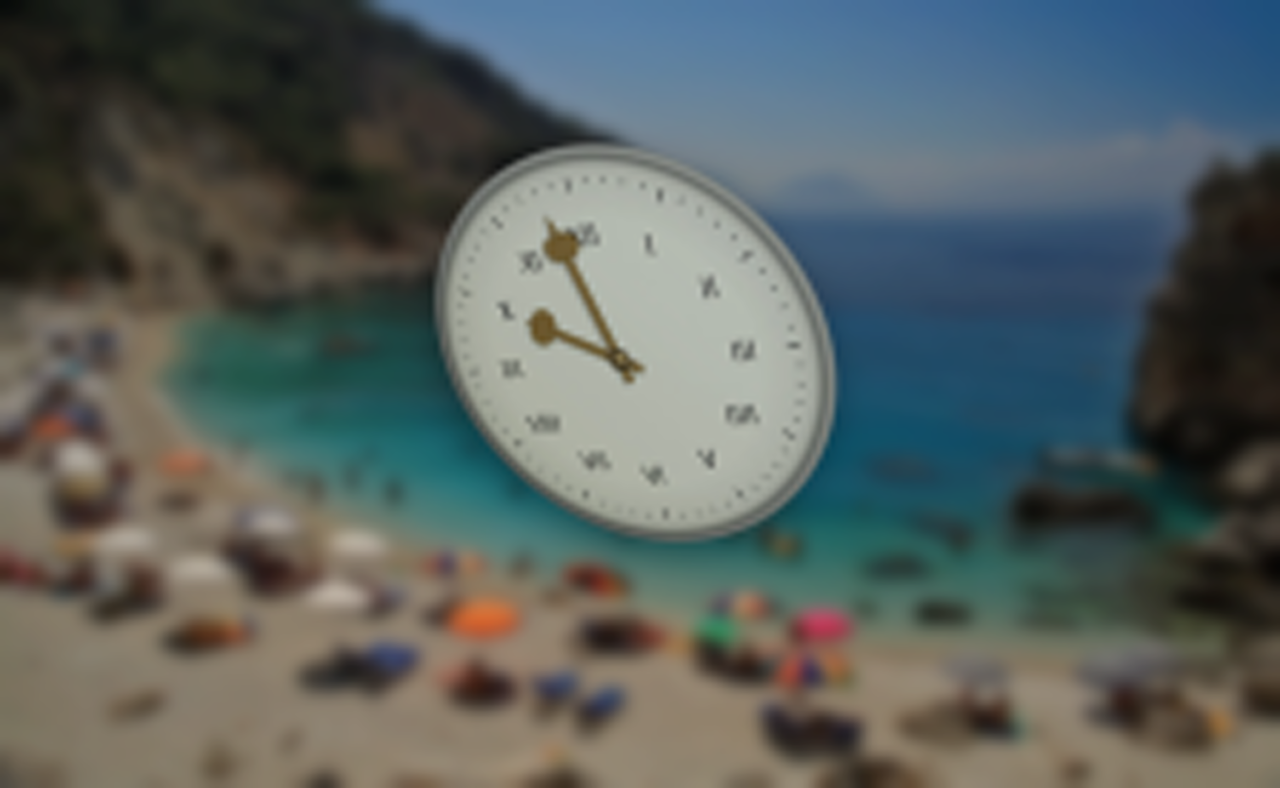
**9:58**
